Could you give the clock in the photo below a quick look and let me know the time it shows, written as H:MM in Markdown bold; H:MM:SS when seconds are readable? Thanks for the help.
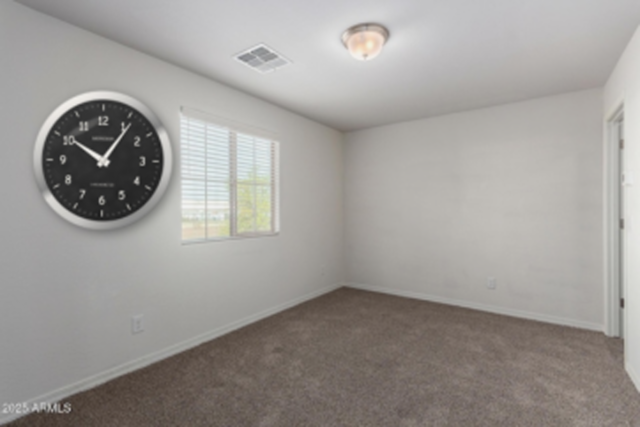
**10:06**
